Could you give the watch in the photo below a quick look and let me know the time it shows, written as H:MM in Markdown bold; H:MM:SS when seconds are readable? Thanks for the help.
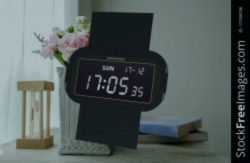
**17:05:35**
